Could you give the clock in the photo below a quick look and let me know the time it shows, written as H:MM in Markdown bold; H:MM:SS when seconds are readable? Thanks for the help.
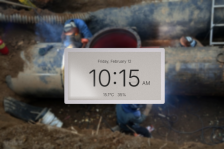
**10:15**
